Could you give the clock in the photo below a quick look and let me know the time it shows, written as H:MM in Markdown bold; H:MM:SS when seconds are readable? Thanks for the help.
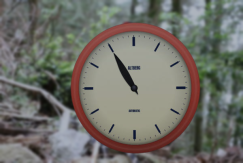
**10:55**
